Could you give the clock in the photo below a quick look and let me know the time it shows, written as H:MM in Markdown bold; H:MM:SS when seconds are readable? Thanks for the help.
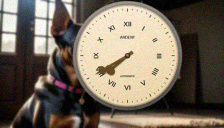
**7:40**
